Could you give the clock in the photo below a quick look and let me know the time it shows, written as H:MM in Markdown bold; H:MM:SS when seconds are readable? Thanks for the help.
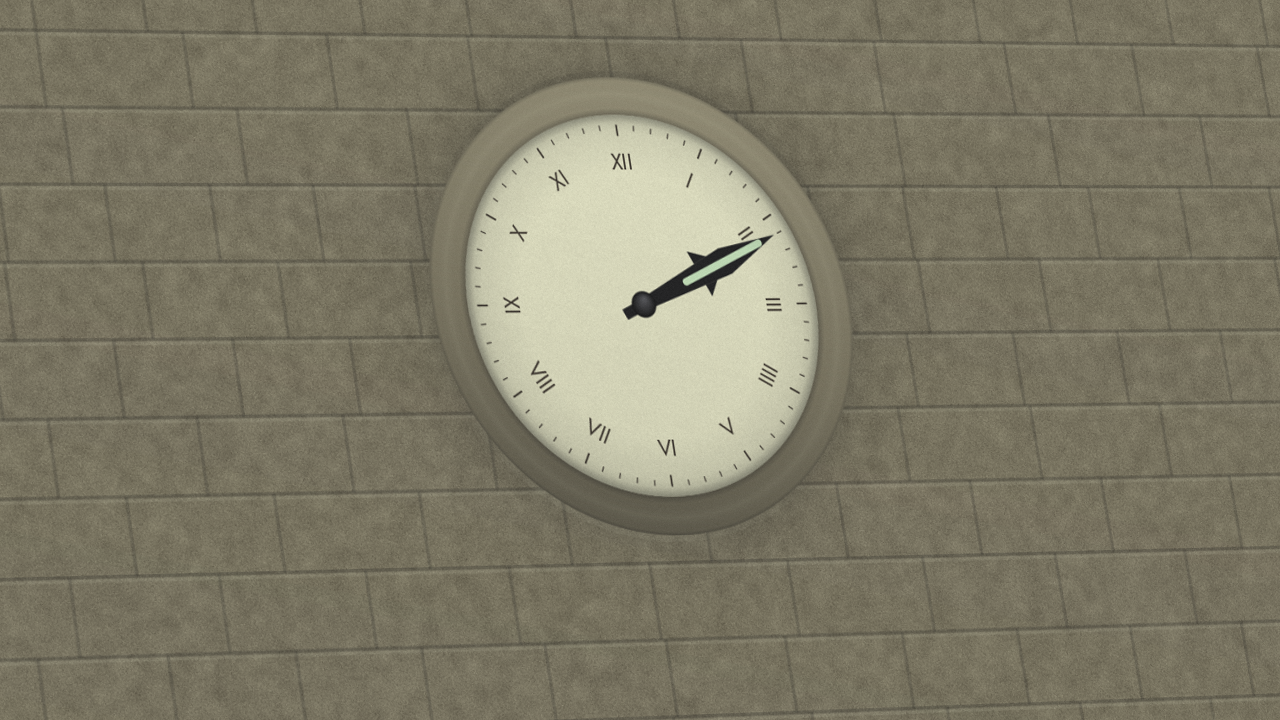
**2:11**
